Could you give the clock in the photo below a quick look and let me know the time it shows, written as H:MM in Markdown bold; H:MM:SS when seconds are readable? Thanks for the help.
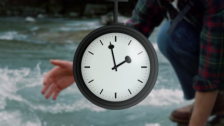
**1:58**
